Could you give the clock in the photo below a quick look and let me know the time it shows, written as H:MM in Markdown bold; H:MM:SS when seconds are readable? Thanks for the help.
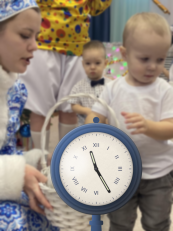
**11:25**
